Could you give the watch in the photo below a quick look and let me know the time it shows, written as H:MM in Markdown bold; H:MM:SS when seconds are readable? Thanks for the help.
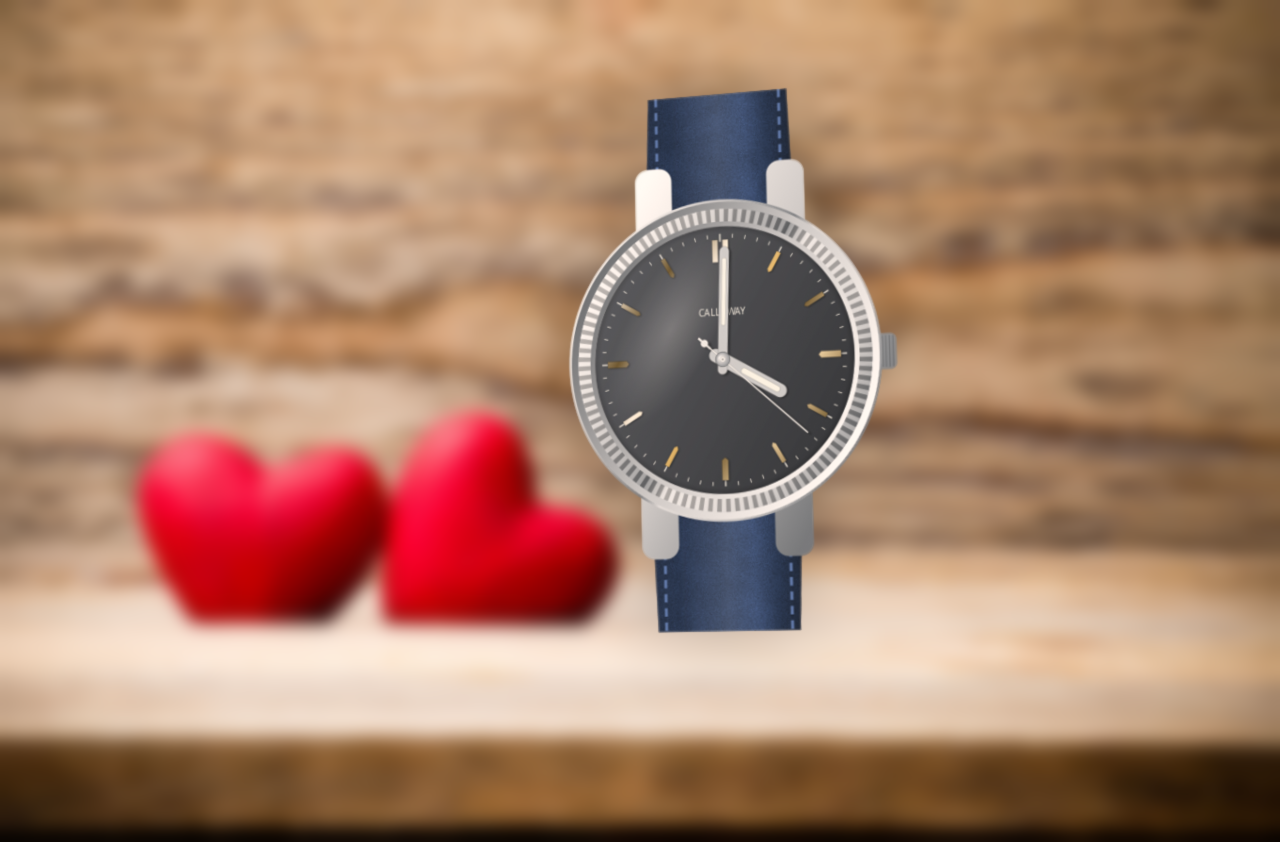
**4:00:22**
